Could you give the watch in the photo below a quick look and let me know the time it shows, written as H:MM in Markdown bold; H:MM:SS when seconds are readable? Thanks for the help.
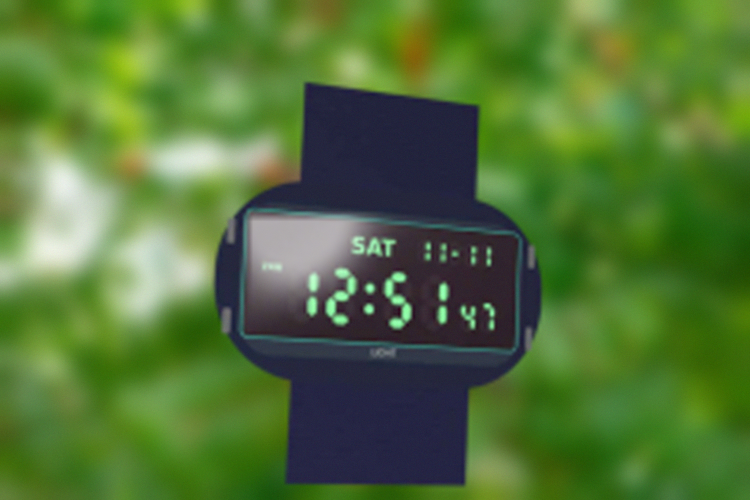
**12:51:47**
